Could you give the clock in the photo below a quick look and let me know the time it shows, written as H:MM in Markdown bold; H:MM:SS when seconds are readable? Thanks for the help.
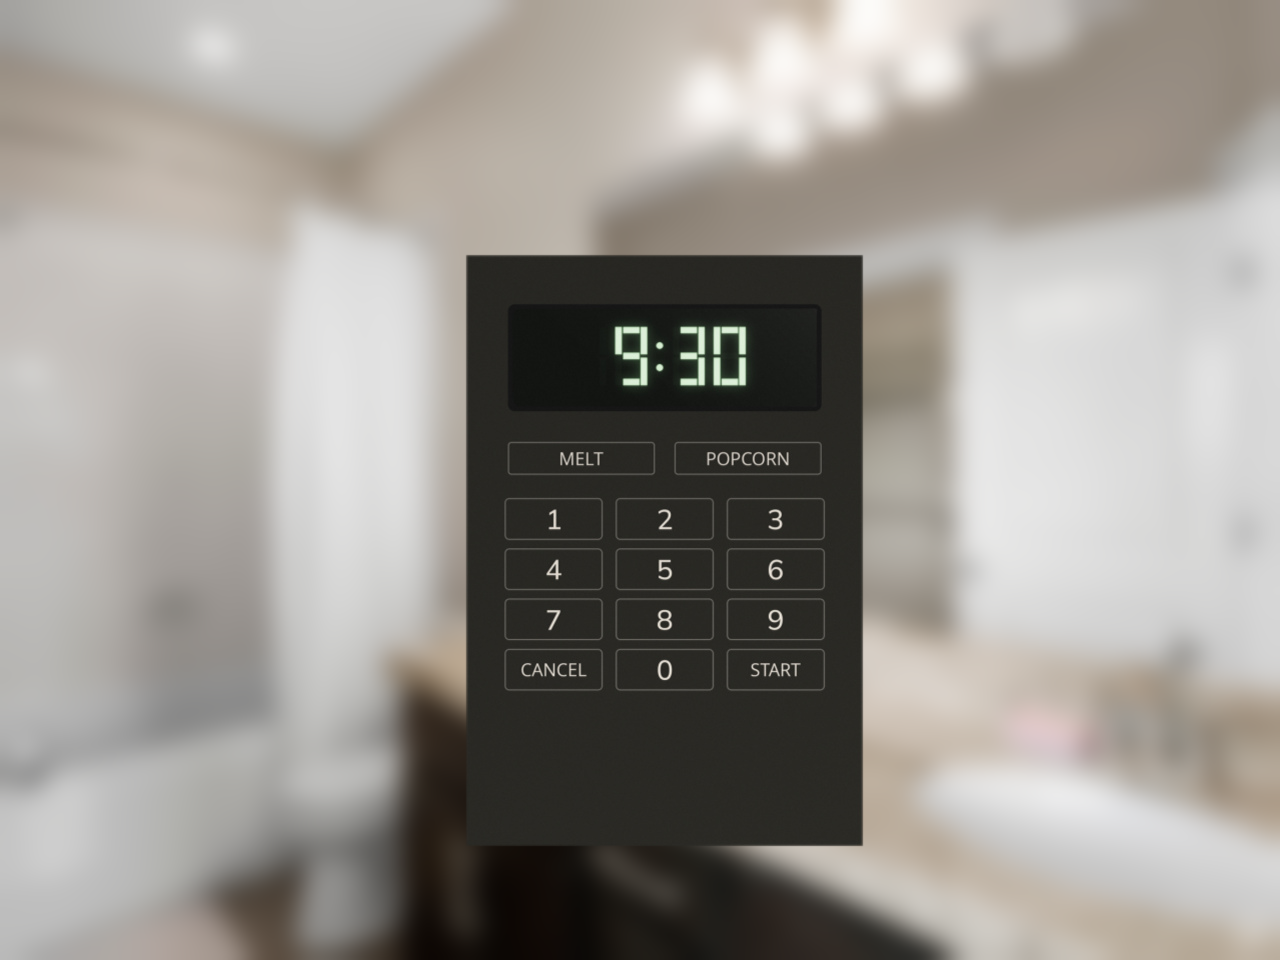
**9:30**
